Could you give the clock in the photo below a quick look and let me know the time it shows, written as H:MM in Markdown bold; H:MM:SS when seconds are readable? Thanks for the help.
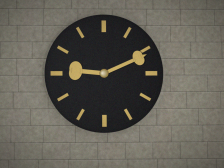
**9:11**
